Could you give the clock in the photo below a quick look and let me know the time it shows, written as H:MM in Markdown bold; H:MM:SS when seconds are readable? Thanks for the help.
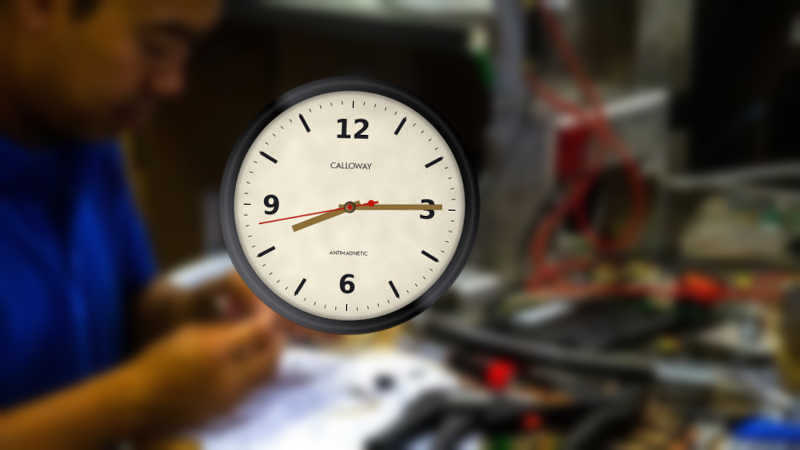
**8:14:43**
